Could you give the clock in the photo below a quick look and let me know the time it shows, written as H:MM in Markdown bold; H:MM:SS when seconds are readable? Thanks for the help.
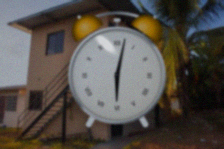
**6:02**
